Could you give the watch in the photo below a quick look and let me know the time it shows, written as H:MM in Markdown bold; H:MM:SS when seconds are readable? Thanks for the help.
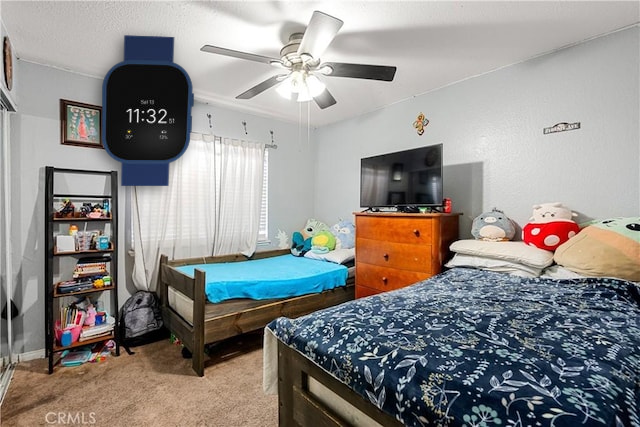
**11:32**
